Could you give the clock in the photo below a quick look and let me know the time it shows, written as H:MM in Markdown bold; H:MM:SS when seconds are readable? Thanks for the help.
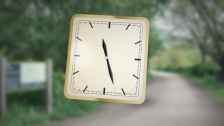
**11:27**
